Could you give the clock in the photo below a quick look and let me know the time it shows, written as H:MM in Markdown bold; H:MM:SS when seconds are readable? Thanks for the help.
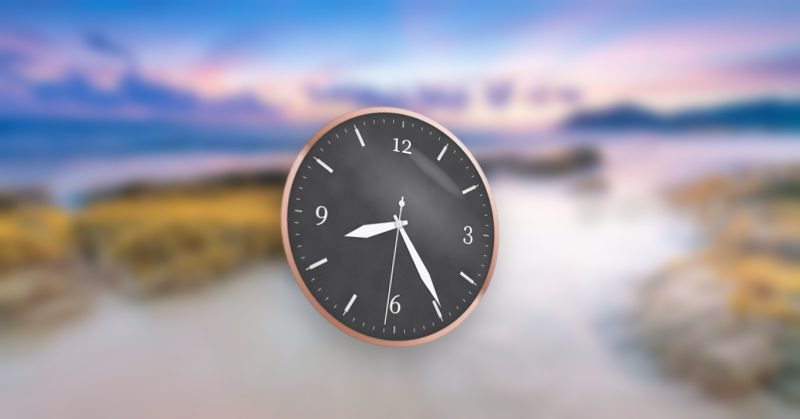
**8:24:31**
